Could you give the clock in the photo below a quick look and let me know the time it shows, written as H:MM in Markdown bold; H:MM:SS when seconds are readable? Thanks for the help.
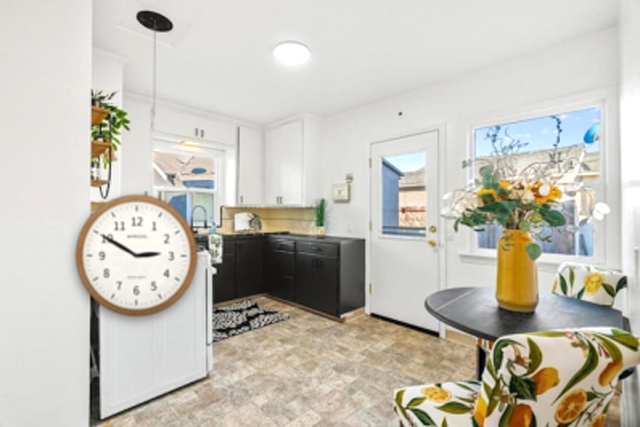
**2:50**
